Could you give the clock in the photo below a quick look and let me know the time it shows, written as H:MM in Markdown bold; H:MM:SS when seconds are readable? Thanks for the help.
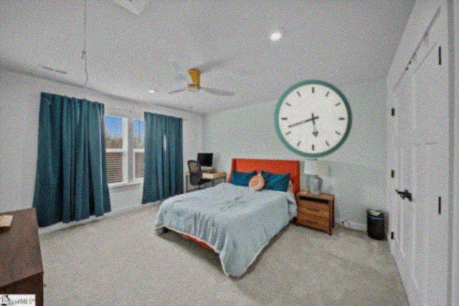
**5:42**
